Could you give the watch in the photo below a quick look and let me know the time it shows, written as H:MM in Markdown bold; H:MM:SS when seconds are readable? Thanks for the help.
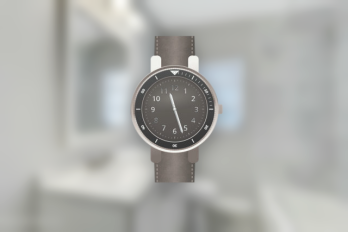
**11:27**
